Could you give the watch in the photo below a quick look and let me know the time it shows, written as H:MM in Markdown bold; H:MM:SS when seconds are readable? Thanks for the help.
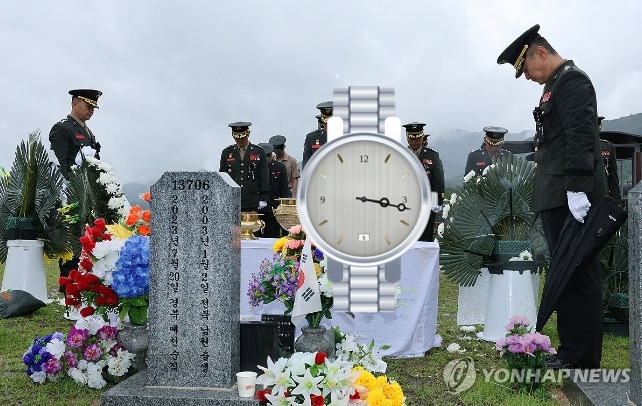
**3:17**
